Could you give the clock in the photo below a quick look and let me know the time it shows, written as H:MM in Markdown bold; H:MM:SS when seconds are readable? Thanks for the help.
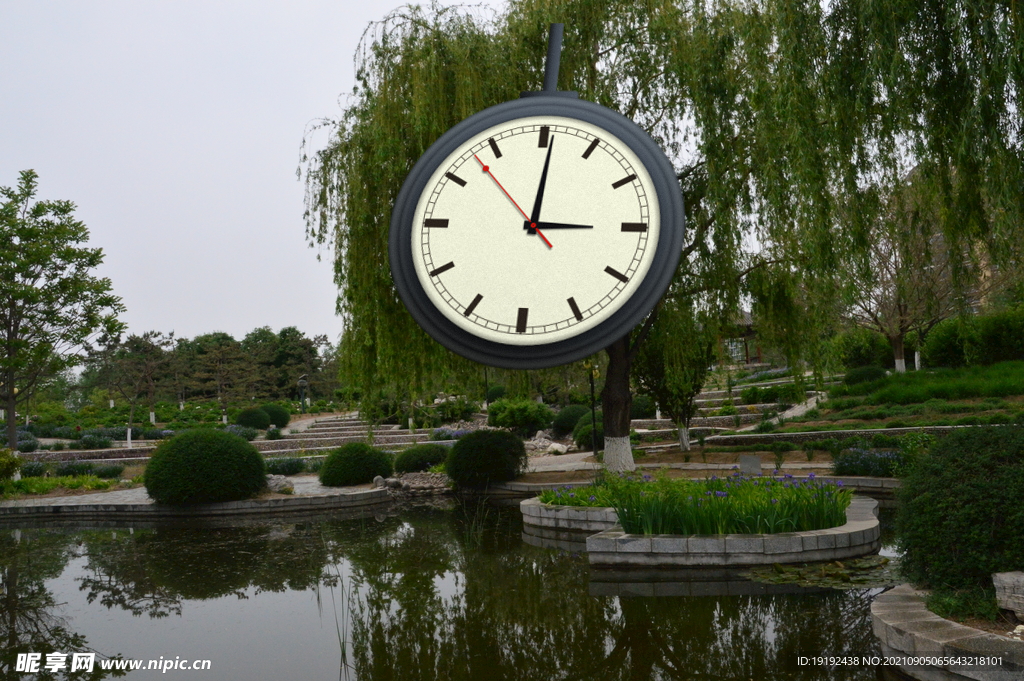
**3:00:53**
